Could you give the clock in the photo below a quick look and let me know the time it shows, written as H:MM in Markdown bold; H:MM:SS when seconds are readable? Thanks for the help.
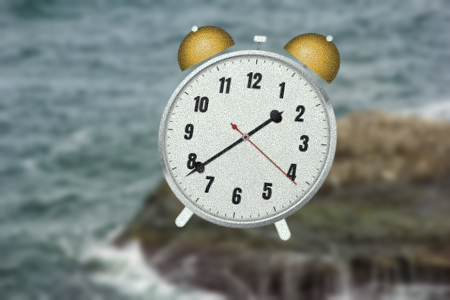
**1:38:21**
